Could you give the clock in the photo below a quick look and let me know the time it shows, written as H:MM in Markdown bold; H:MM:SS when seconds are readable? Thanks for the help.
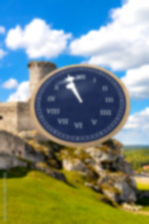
**10:56**
